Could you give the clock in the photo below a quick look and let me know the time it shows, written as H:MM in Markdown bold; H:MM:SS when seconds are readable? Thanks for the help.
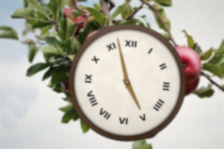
**4:57**
